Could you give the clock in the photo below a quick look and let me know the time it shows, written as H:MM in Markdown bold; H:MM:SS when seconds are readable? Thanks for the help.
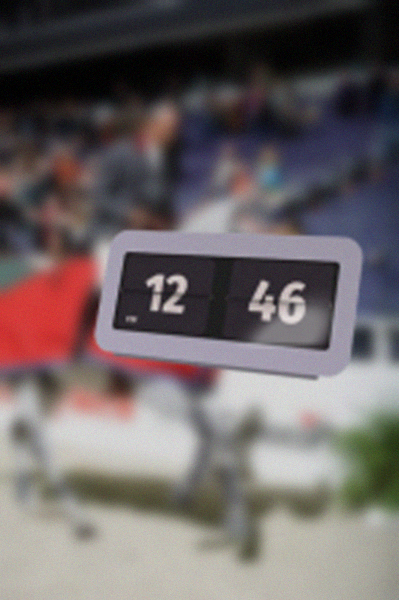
**12:46**
